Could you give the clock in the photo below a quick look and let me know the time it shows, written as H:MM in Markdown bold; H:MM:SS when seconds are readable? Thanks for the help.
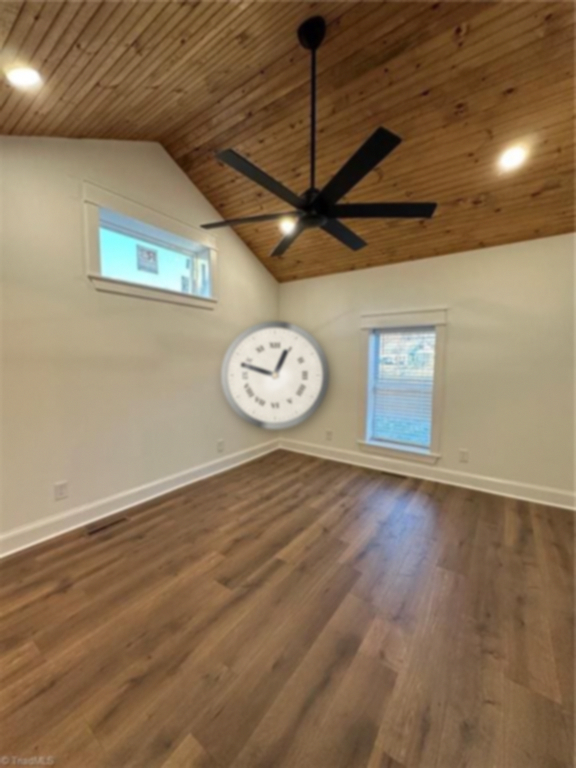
**12:48**
